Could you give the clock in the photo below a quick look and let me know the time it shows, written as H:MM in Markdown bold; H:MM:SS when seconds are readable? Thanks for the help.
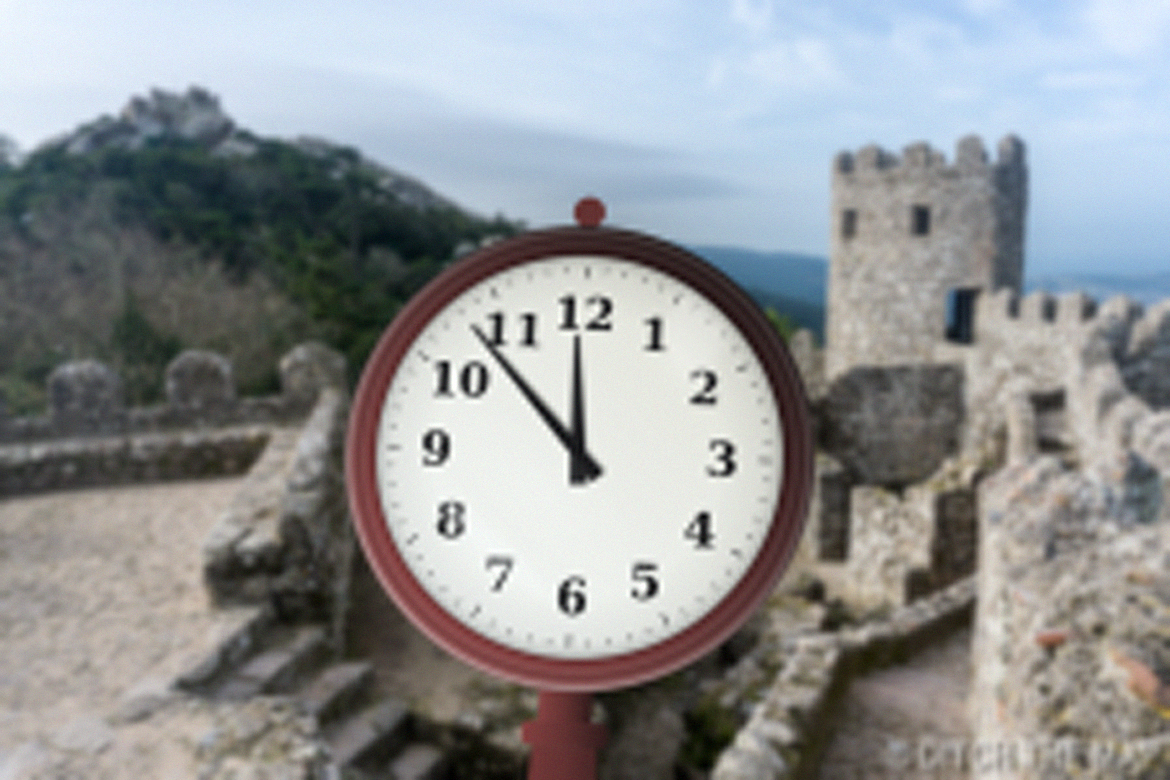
**11:53**
